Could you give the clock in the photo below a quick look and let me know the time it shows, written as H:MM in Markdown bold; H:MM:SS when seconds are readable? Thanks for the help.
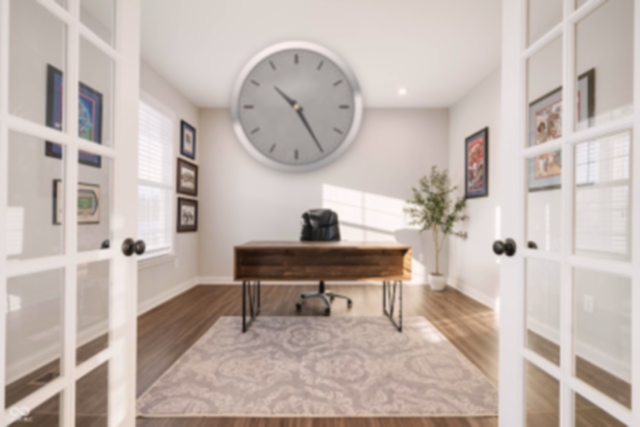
**10:25**
